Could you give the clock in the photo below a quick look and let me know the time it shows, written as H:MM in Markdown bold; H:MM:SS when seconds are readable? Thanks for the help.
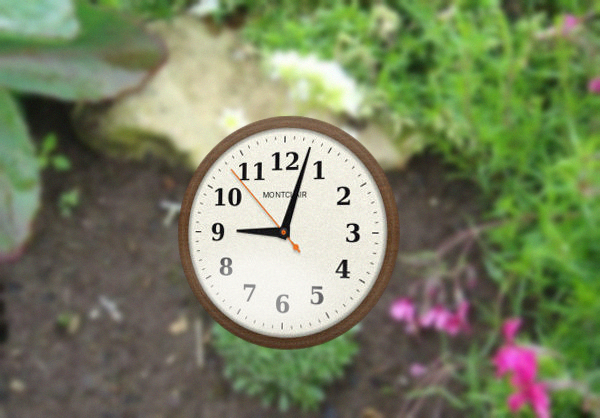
**9:02:53**
